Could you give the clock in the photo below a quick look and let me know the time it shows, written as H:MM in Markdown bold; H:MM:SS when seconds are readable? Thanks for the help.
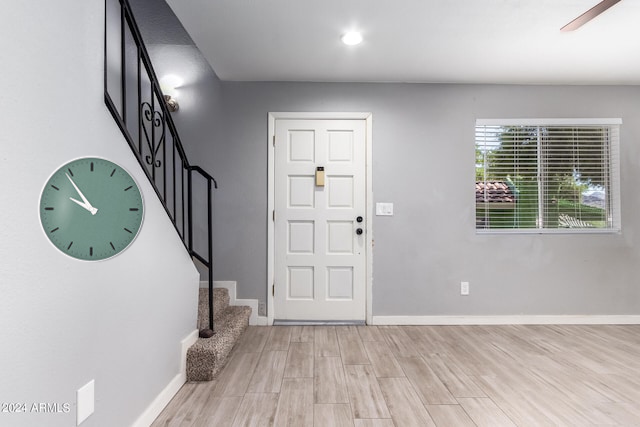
**9:54**
